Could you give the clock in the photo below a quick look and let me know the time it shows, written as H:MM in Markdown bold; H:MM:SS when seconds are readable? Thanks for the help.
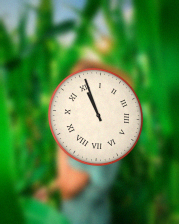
**12:01**
